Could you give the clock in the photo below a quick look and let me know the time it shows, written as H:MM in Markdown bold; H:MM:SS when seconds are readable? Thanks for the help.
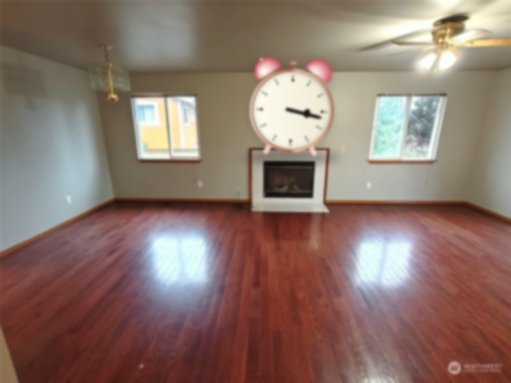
**3:17**
